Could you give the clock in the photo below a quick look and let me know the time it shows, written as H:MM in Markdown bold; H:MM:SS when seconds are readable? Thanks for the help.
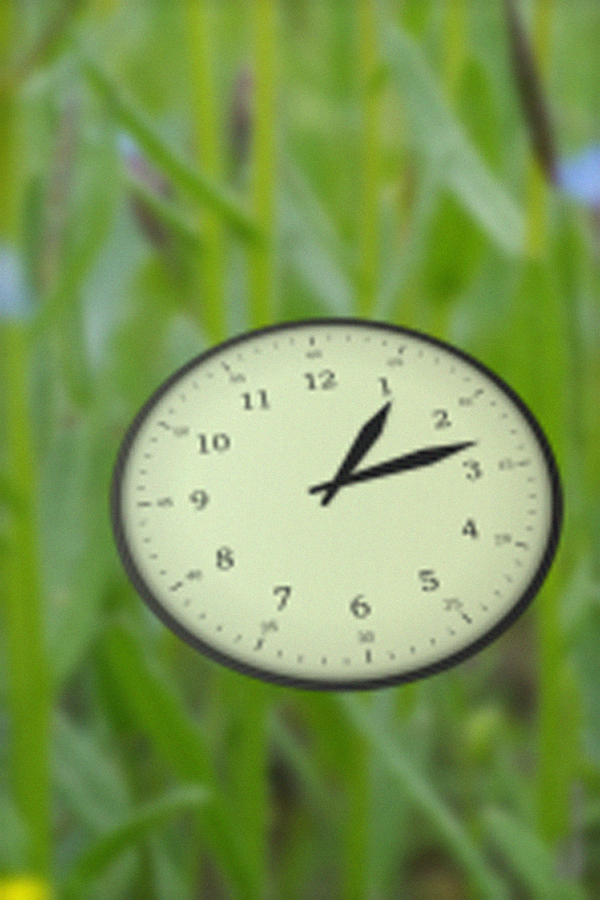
**1:13**
